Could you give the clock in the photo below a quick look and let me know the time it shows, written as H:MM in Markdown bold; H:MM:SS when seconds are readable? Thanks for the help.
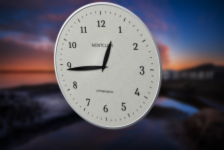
**12:44**
